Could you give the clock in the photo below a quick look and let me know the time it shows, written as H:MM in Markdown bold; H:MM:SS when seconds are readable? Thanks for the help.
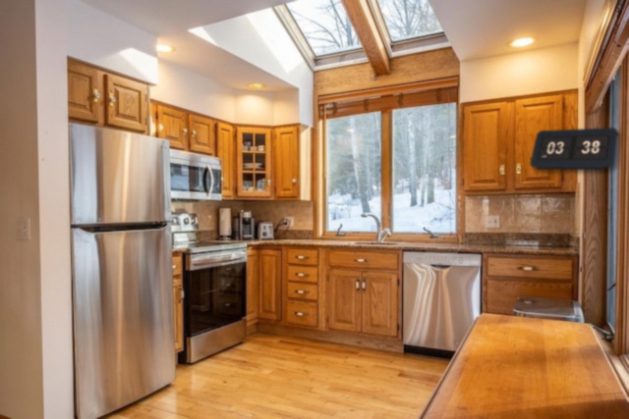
**3:38**
